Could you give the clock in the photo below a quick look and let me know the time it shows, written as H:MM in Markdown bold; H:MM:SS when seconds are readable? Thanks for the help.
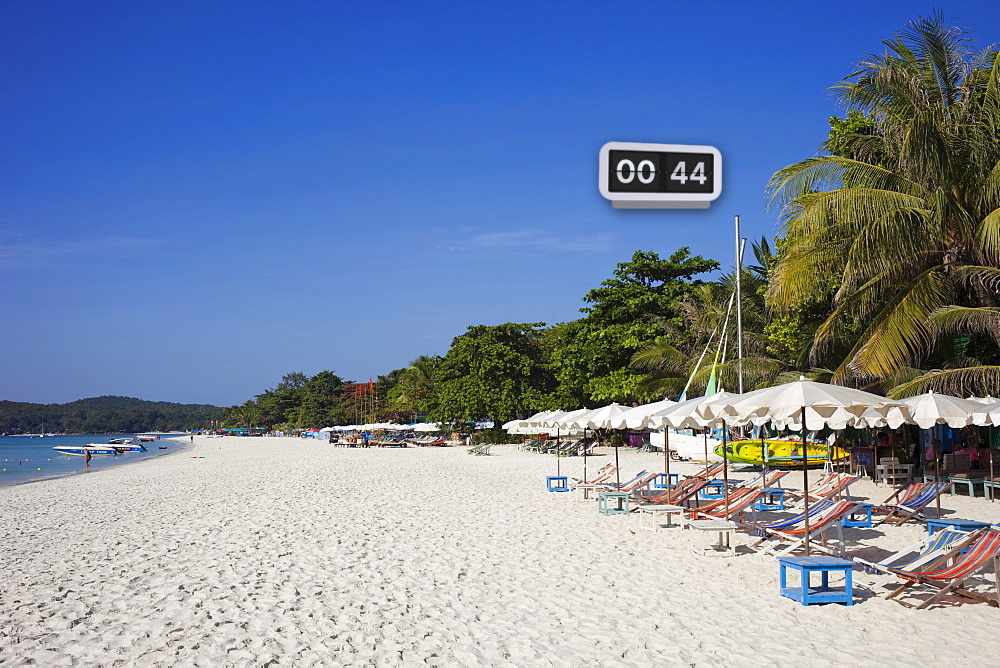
**0:44**
